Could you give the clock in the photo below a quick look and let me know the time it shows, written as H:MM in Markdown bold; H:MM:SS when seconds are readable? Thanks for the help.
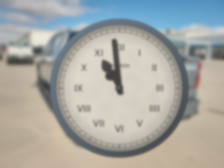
**10:59**
